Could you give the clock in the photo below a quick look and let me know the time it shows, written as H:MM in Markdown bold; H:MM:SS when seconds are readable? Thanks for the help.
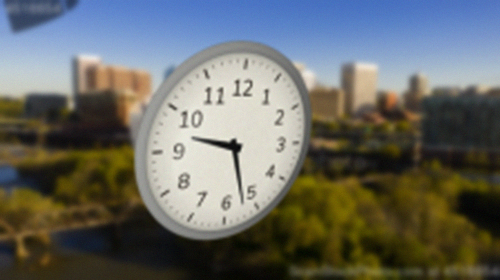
**9:27**
